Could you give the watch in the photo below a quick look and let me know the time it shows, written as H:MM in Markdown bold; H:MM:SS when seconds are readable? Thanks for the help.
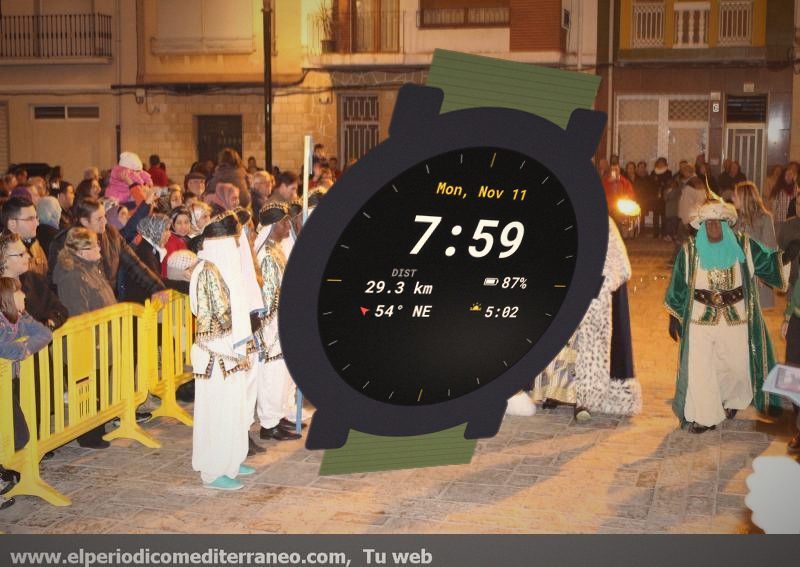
**7:59**
